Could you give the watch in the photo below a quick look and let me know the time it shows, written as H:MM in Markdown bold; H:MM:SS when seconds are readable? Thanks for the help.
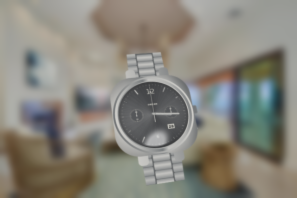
**3:16**
